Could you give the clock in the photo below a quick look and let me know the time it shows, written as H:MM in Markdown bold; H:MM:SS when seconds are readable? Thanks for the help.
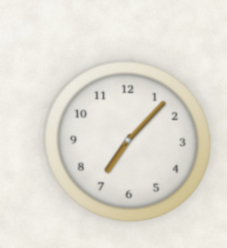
**7:07**
